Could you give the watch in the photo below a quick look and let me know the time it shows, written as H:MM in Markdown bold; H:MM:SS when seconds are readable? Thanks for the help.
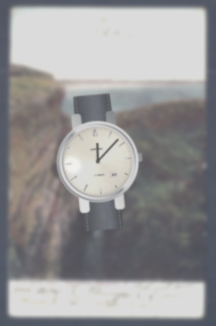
**12:08**
